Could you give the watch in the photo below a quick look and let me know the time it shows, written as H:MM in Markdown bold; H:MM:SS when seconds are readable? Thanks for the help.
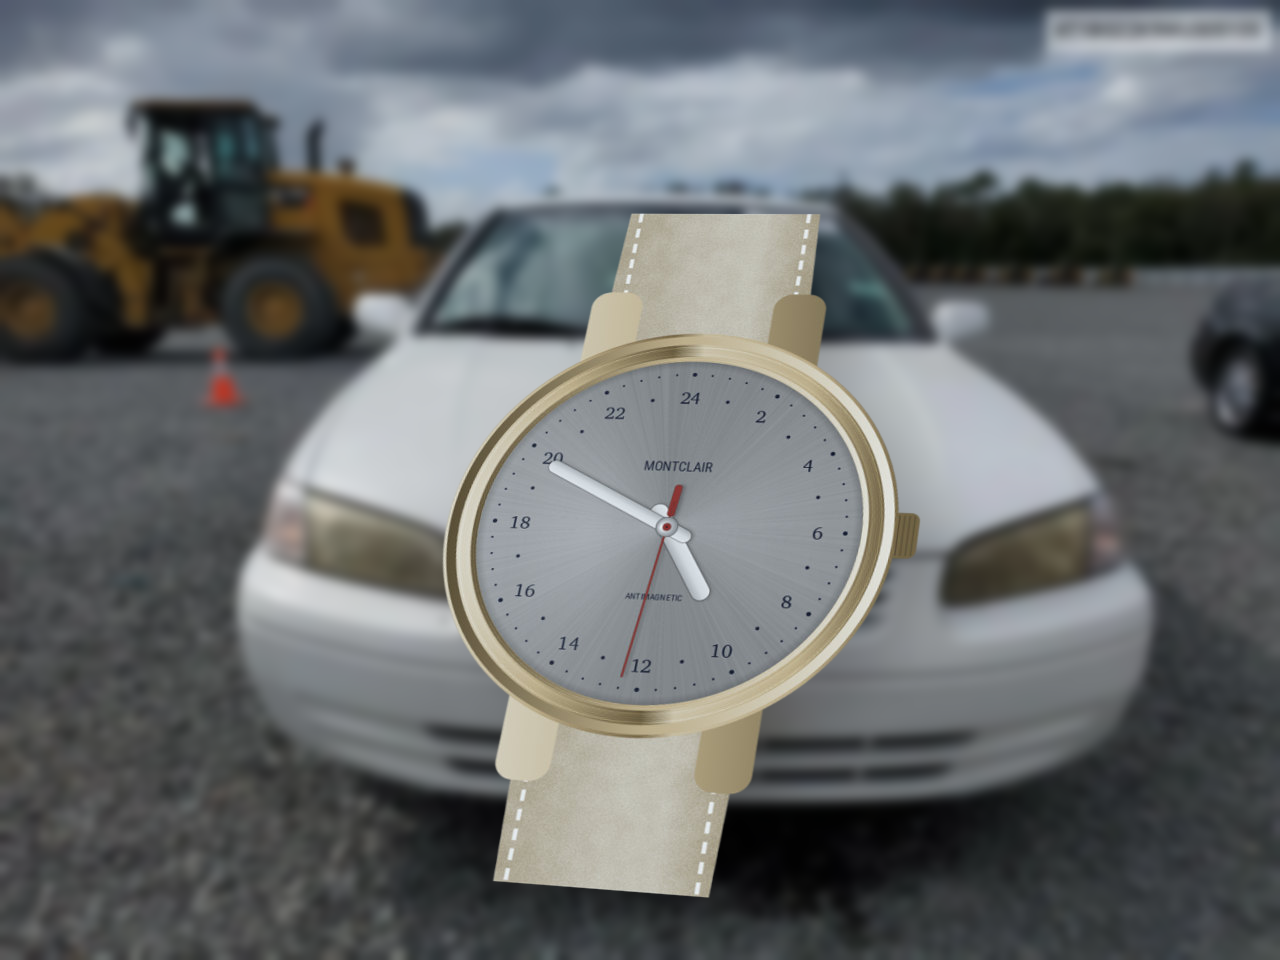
**9:49:31**
